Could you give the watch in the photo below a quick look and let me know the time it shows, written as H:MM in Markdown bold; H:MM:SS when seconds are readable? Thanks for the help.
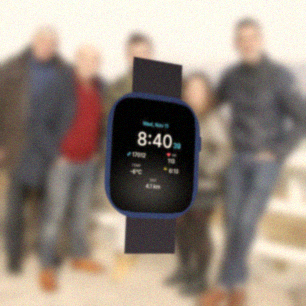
**8:40**
